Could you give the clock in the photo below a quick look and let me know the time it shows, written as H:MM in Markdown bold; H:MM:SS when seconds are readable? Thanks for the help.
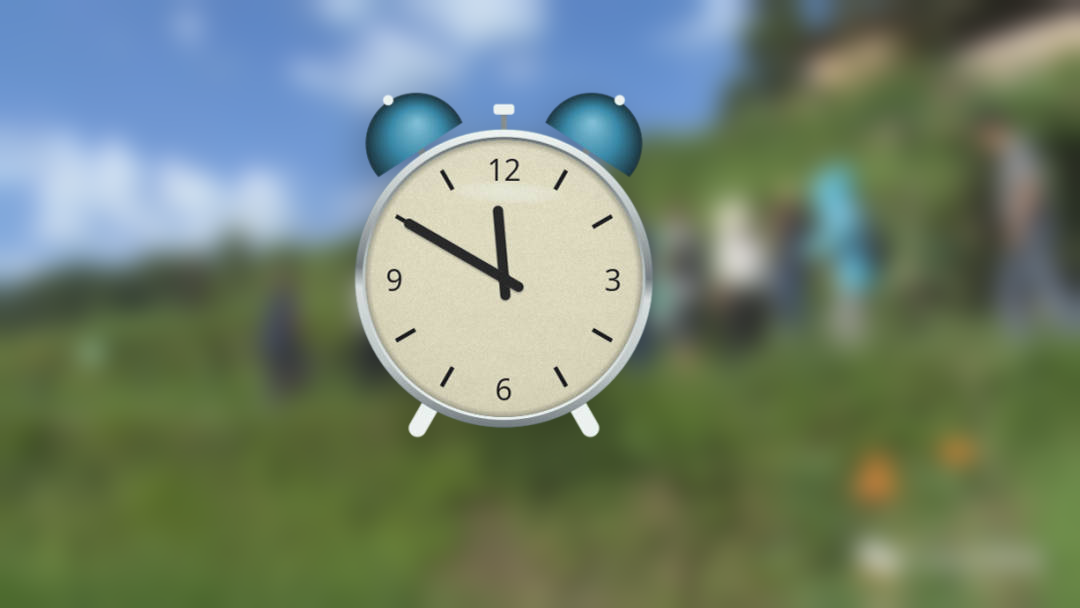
**11:50**
